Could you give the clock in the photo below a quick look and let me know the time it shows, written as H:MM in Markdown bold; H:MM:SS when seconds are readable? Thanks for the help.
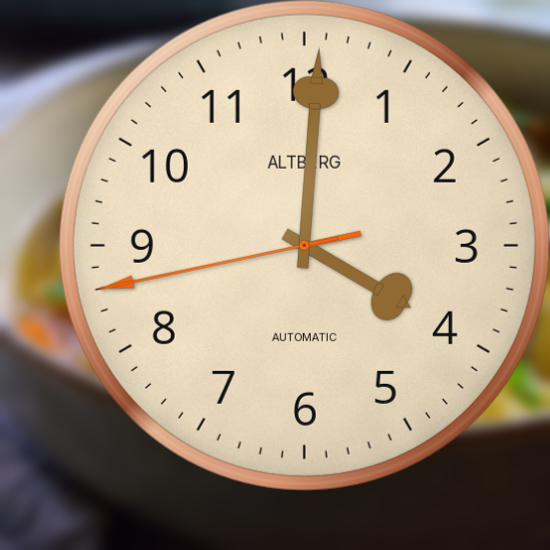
**4:00:43**
